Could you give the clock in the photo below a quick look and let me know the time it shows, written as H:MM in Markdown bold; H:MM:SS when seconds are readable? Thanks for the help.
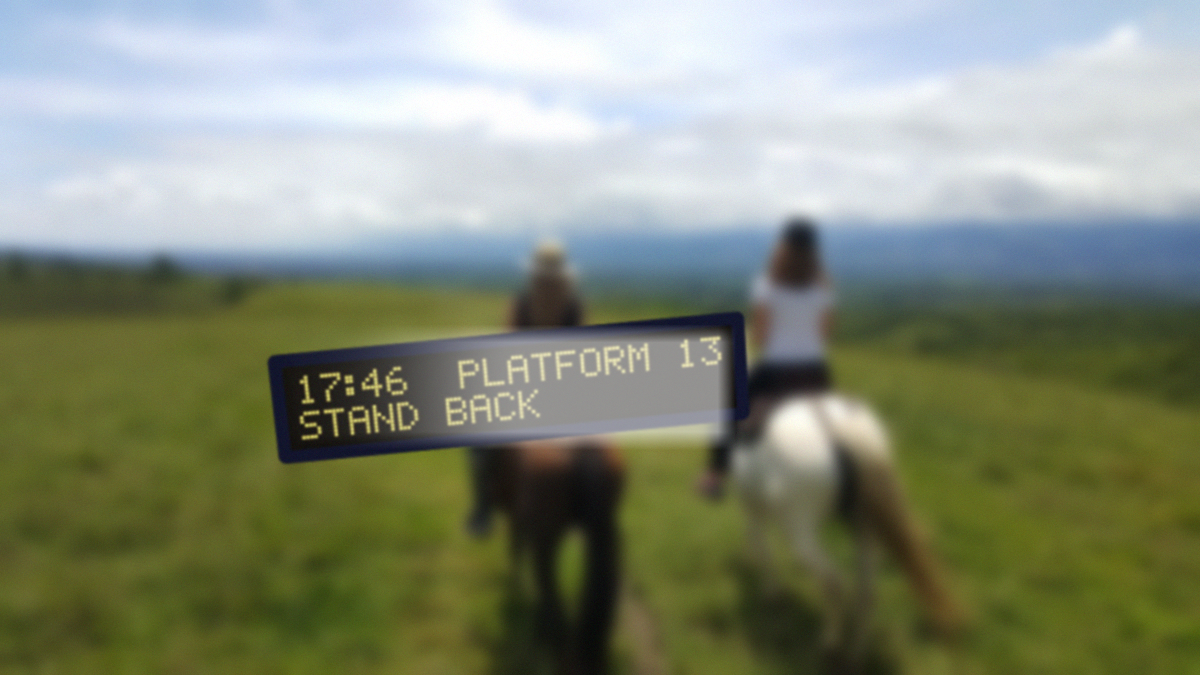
**17:46**
